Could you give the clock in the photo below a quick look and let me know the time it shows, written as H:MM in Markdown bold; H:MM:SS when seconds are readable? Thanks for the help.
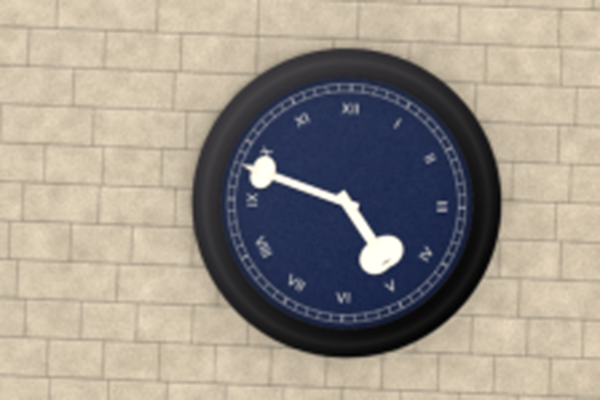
**4:48**
